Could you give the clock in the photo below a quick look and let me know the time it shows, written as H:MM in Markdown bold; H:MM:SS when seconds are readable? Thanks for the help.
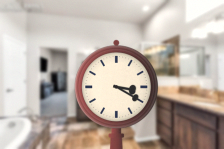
**3:20**
